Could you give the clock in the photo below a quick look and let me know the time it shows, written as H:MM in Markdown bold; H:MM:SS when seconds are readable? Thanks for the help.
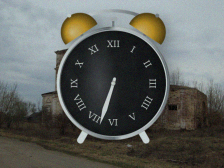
**6:33**
